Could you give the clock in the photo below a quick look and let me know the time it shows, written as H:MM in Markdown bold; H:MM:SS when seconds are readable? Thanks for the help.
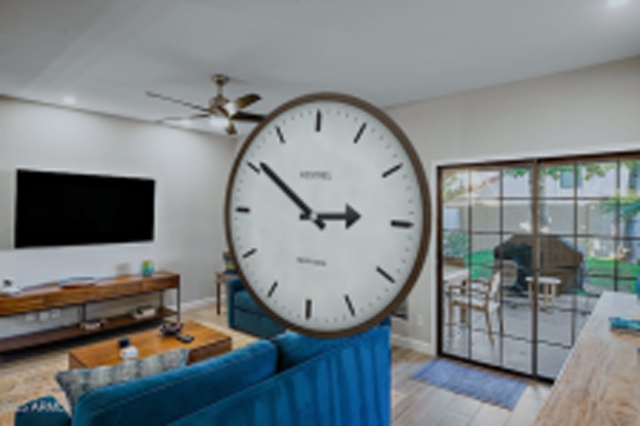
**2:51**
